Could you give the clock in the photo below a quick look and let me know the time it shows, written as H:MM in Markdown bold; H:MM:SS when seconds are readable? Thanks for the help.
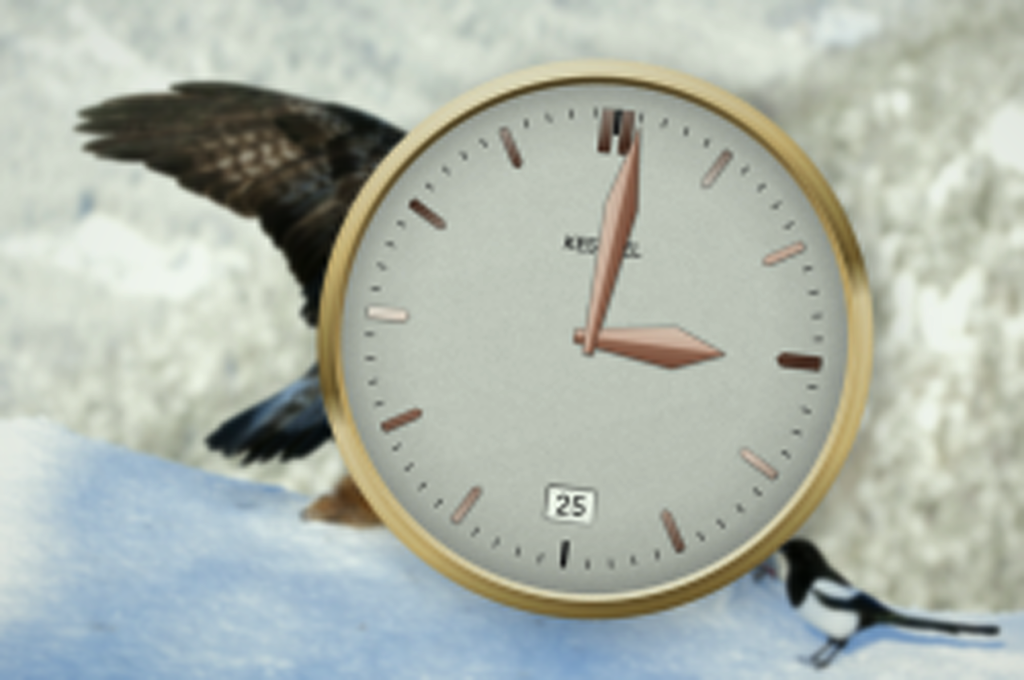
**3:01**
